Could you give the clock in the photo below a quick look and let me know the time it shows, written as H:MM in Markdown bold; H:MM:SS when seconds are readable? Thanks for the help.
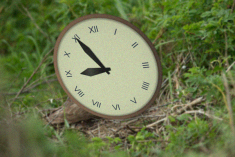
**8:55**
